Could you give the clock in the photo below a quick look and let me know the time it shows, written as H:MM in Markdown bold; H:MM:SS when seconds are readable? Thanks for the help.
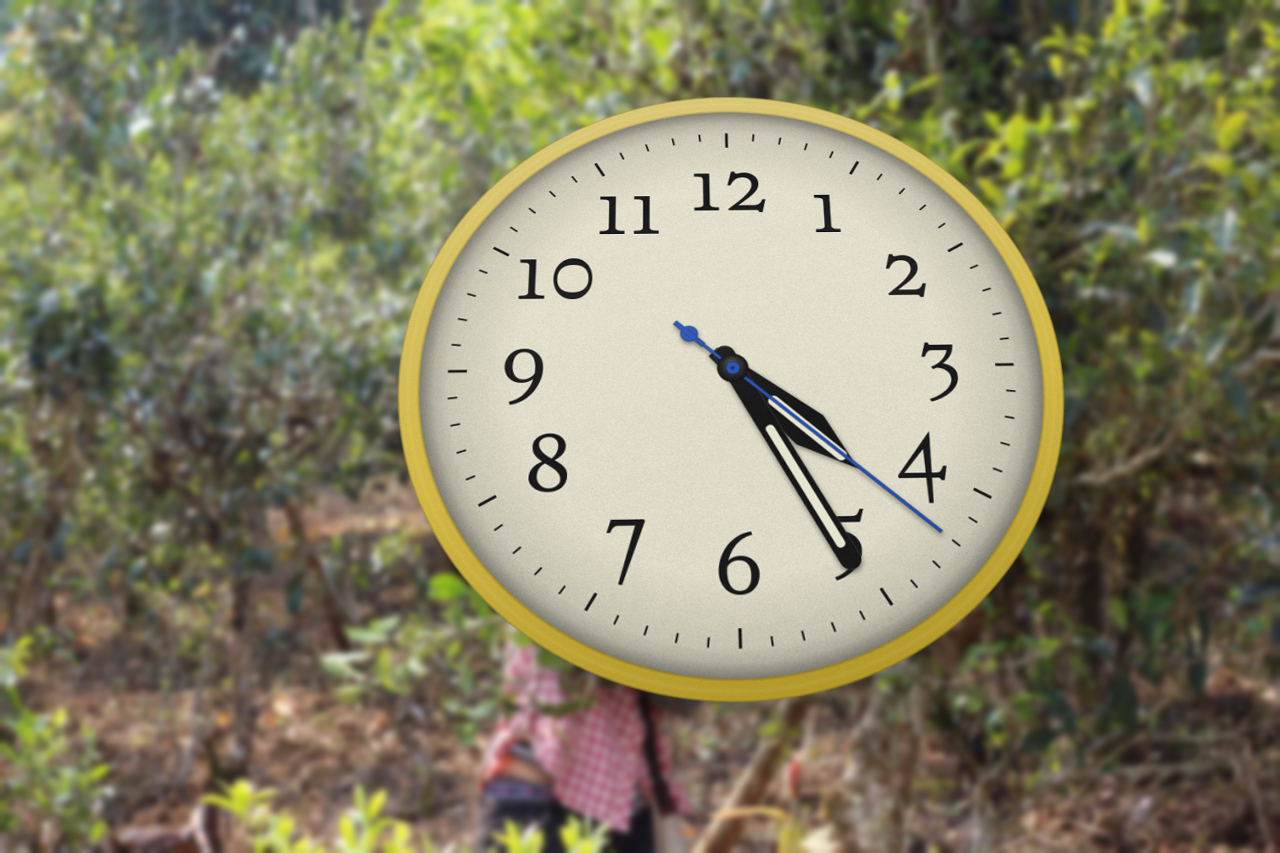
**4:25:22**
